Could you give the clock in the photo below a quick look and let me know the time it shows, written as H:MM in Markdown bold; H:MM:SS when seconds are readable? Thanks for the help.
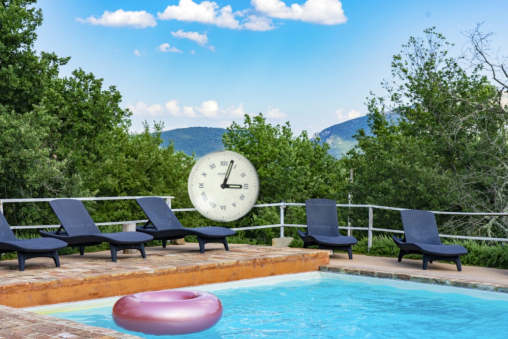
**3:03**
